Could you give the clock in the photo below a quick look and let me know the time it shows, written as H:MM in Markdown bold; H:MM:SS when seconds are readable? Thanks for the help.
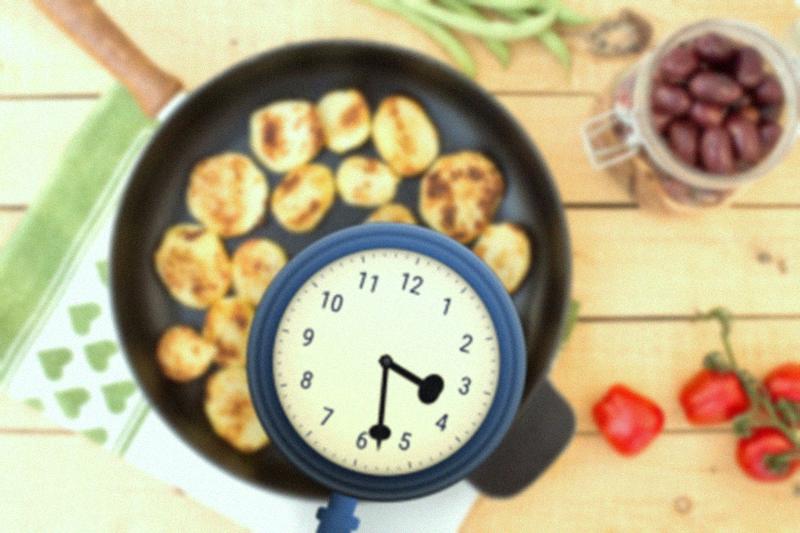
**3:28**
